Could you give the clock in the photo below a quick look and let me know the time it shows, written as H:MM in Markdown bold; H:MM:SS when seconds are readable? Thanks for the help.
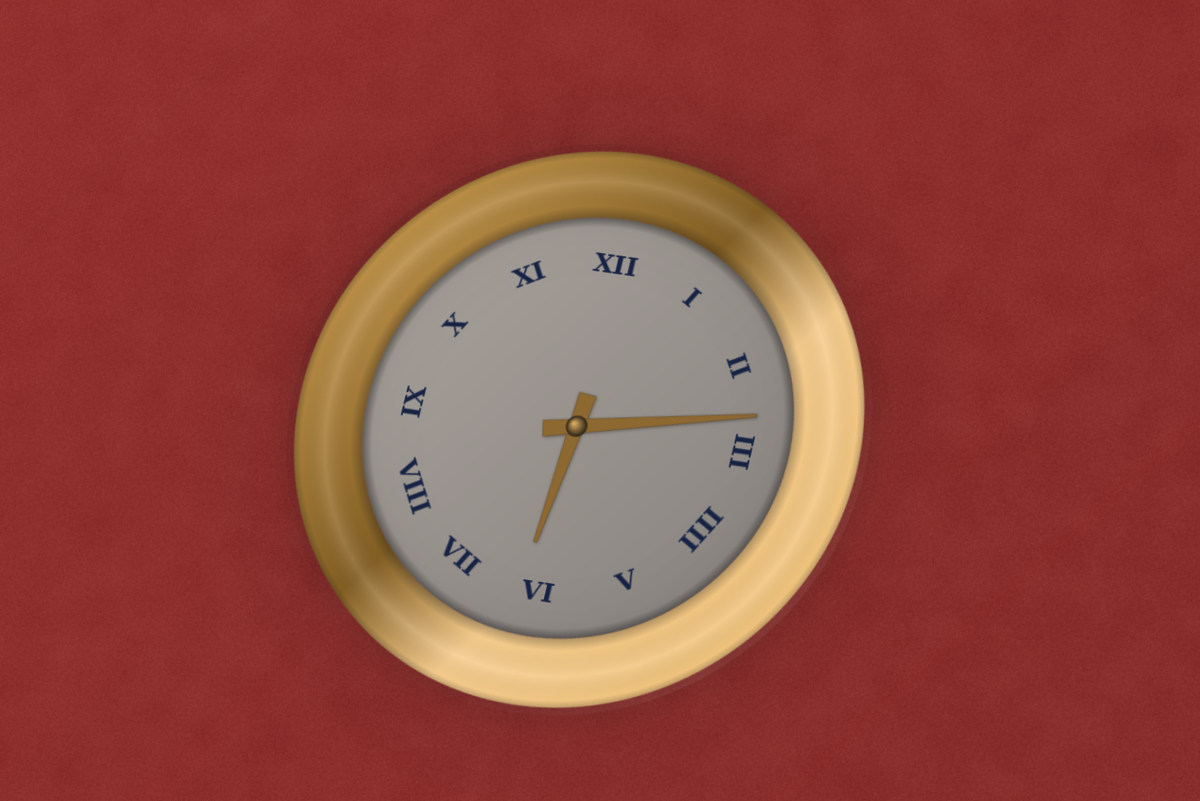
**6:13**
